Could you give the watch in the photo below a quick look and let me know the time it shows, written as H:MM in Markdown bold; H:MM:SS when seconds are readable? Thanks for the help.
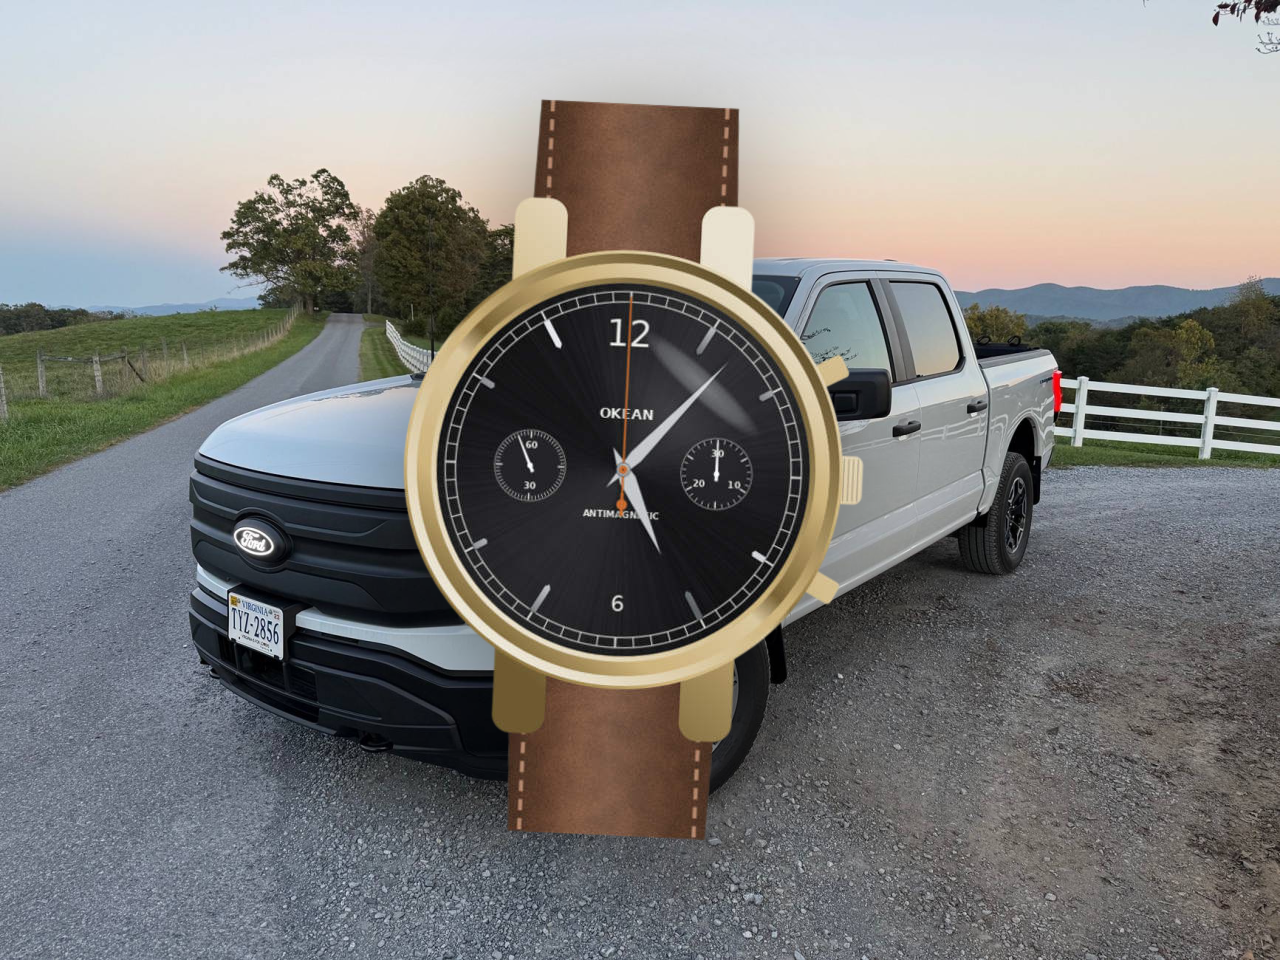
**5:06:56**
